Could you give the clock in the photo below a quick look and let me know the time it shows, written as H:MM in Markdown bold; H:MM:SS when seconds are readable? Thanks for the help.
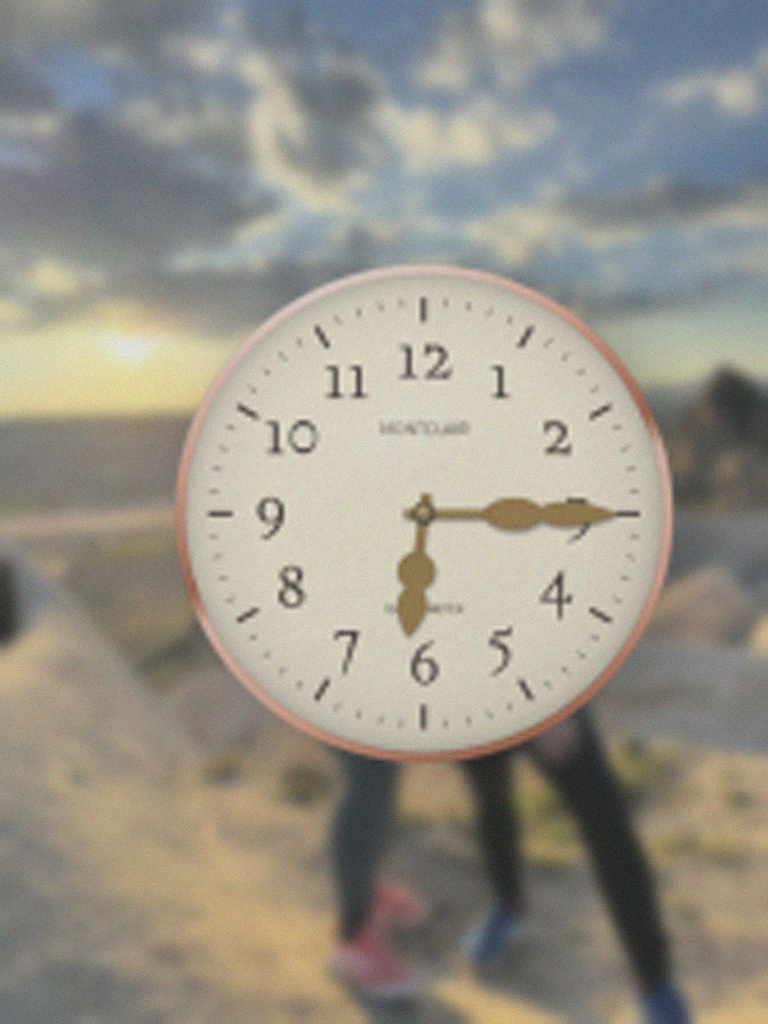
**6:15**
